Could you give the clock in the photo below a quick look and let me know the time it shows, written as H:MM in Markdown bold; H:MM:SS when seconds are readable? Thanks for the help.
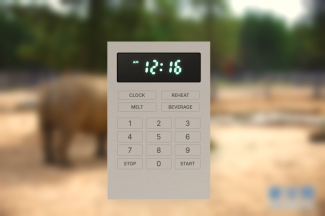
**12:16**
